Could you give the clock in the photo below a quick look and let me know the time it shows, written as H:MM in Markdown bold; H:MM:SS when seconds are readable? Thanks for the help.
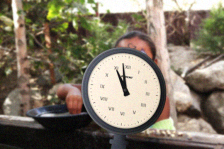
**10:58**
